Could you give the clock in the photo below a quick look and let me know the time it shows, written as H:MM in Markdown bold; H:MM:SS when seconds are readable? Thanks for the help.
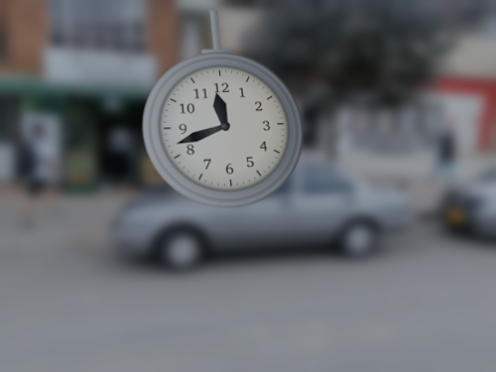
**11:42**
